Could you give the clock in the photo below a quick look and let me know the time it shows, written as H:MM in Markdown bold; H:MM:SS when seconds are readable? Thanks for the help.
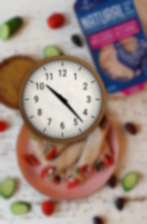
**10:23**
